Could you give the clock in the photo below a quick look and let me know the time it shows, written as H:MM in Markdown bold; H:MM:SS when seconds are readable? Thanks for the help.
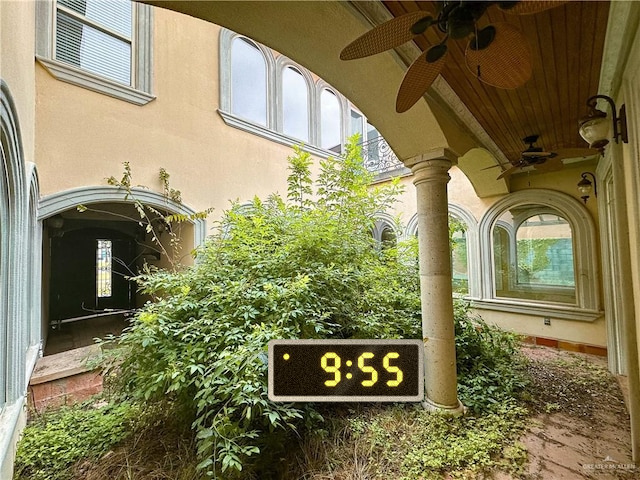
**9:55**
